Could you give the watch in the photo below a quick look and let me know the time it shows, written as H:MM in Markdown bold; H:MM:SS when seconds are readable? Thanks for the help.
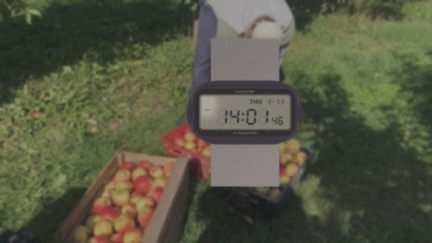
**14:01**
